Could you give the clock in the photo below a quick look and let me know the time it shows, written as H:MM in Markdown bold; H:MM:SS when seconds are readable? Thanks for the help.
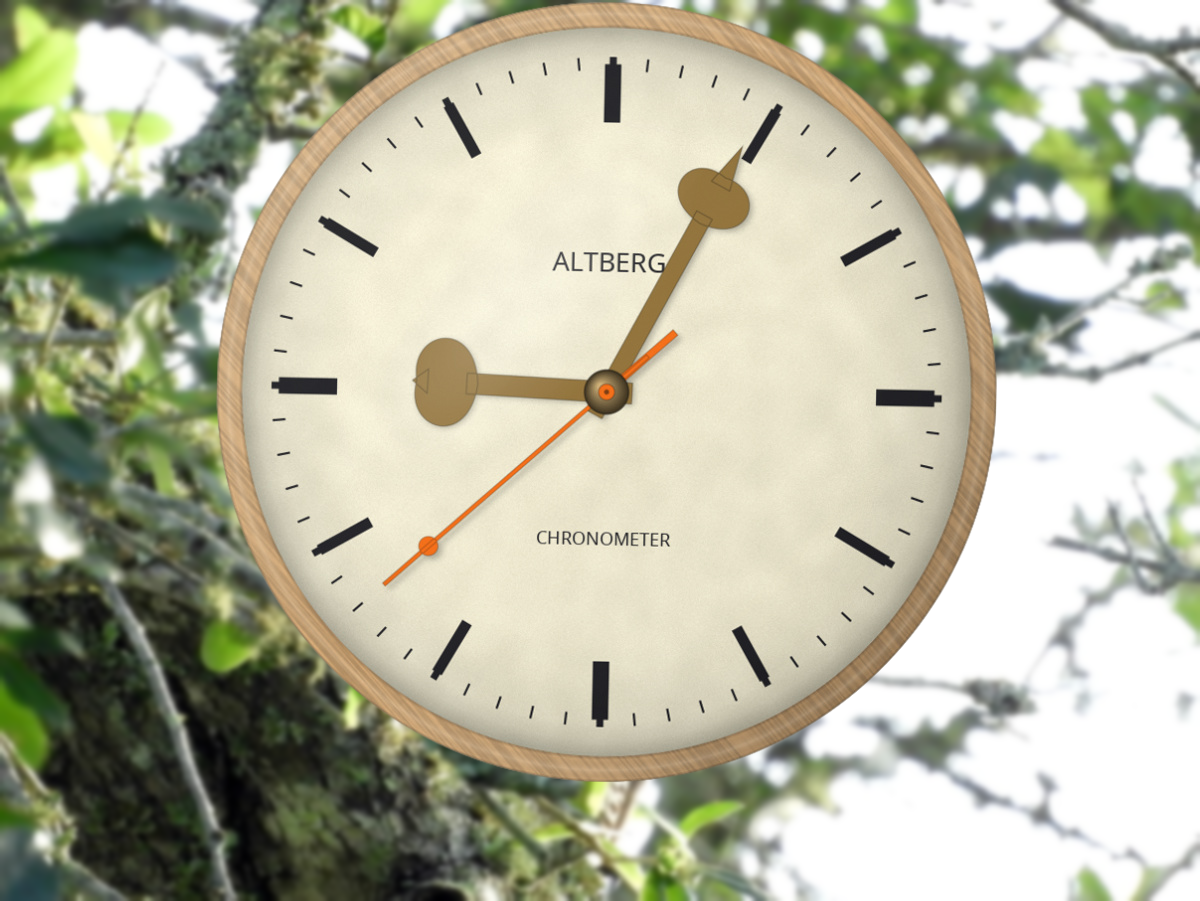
**9:04:38**
